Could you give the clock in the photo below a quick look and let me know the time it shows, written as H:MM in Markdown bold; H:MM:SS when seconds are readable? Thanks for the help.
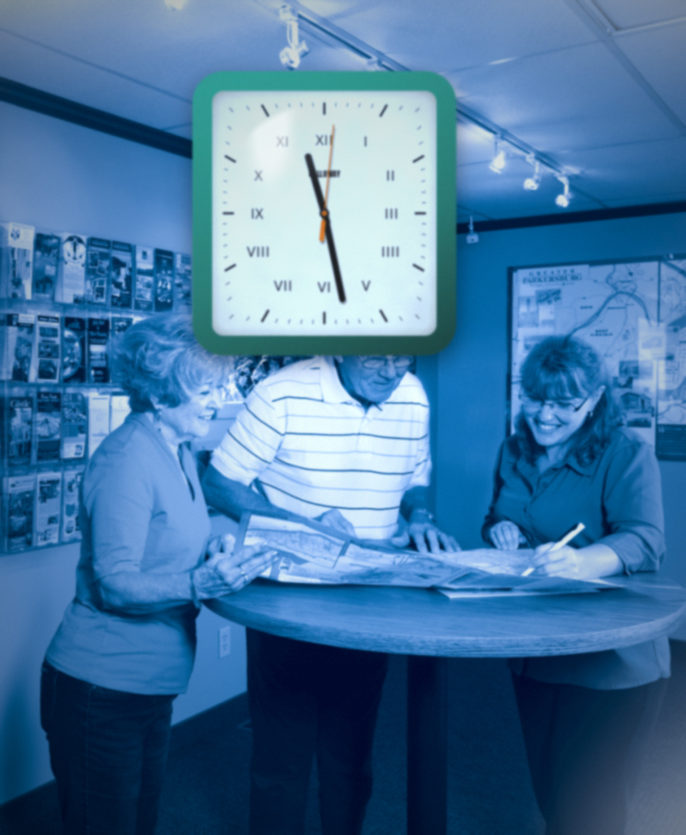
**11:28:01**
